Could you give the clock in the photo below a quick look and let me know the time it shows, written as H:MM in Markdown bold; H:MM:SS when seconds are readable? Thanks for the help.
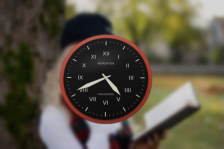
**4:41**
